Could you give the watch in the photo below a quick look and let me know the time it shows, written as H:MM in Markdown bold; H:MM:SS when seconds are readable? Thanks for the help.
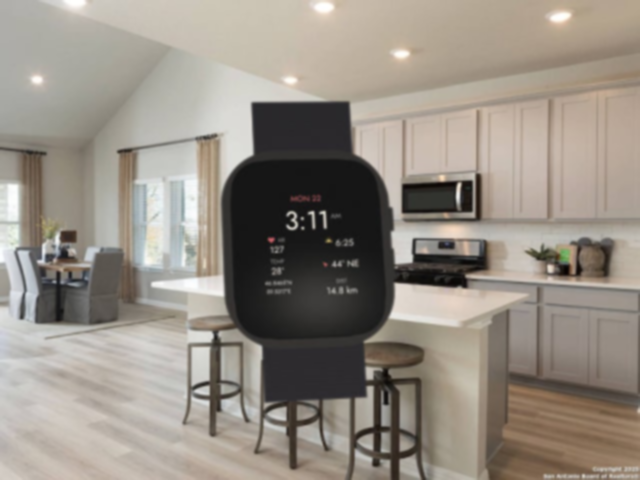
**3:11**
